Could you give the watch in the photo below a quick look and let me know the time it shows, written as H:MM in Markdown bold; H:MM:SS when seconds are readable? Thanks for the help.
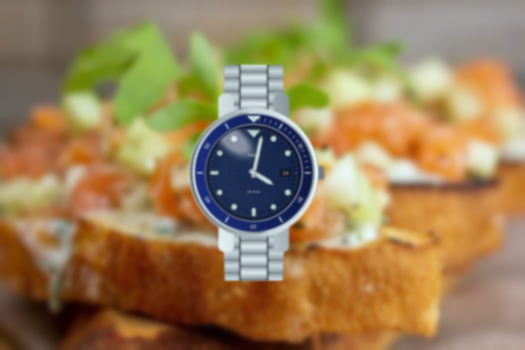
**4:02**
